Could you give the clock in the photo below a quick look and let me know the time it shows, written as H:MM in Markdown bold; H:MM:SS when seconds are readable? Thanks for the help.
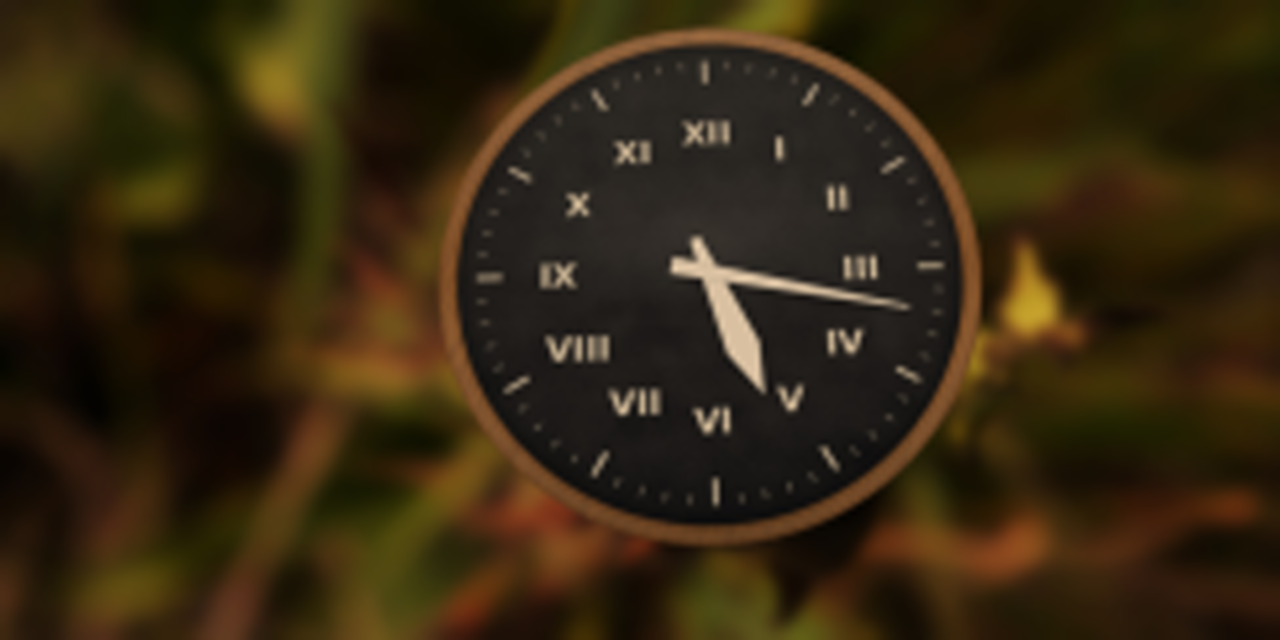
**5:17**
